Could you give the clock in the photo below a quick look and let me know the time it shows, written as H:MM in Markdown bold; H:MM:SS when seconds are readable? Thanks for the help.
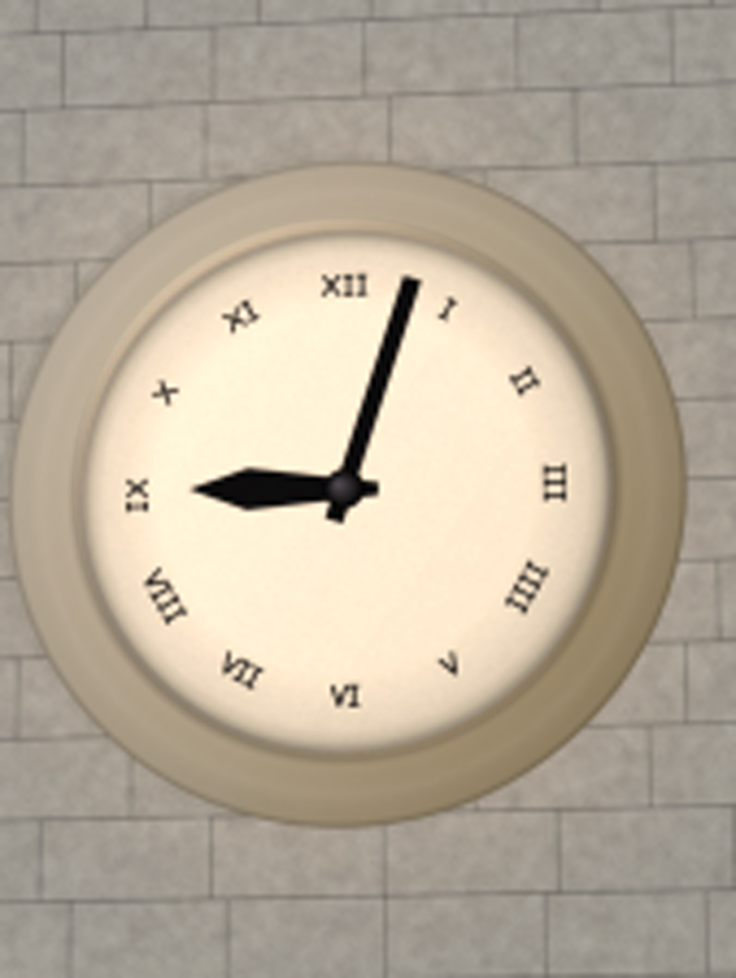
**9:03**
